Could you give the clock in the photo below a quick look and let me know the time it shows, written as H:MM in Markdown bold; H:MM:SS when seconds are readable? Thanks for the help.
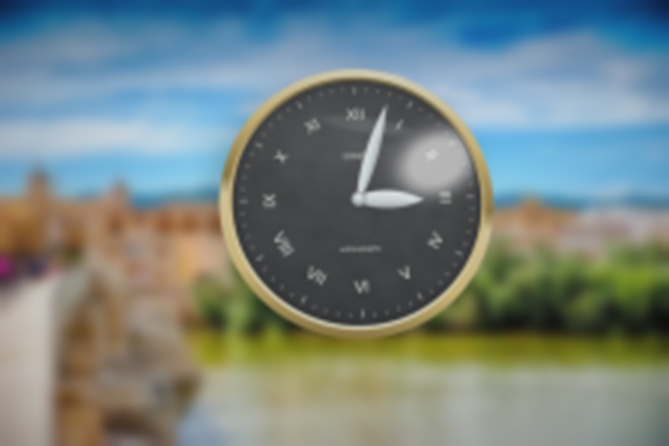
**3:03**
